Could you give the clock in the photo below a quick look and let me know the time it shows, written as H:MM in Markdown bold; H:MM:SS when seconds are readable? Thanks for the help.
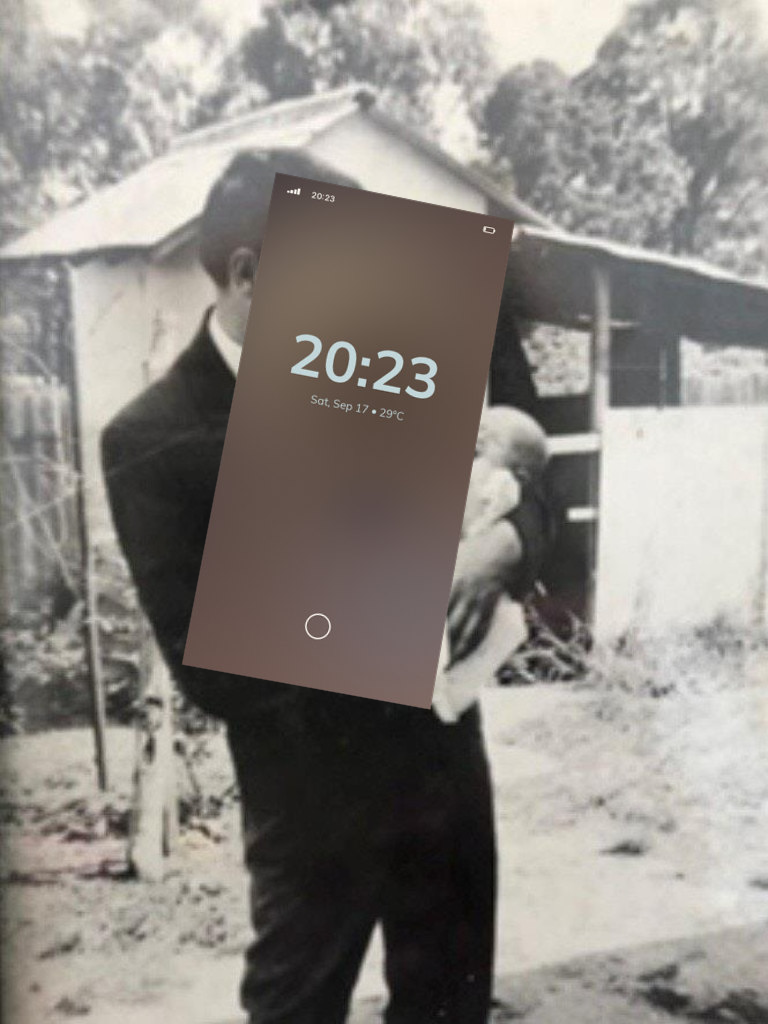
**20:23**
